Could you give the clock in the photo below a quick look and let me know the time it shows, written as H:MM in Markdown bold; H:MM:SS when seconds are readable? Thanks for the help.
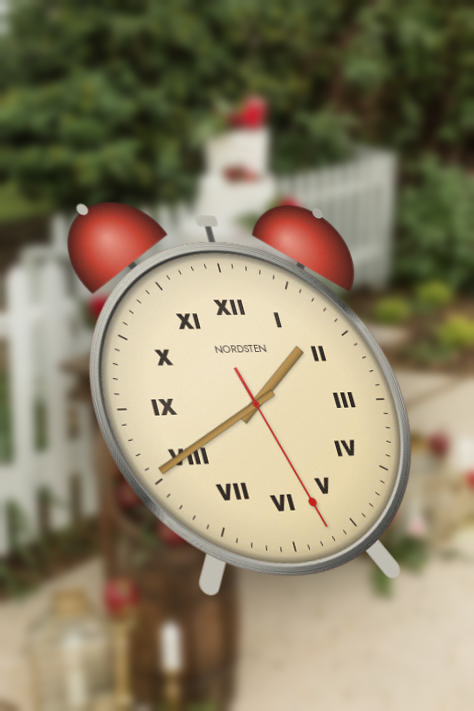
**1:40:27**
